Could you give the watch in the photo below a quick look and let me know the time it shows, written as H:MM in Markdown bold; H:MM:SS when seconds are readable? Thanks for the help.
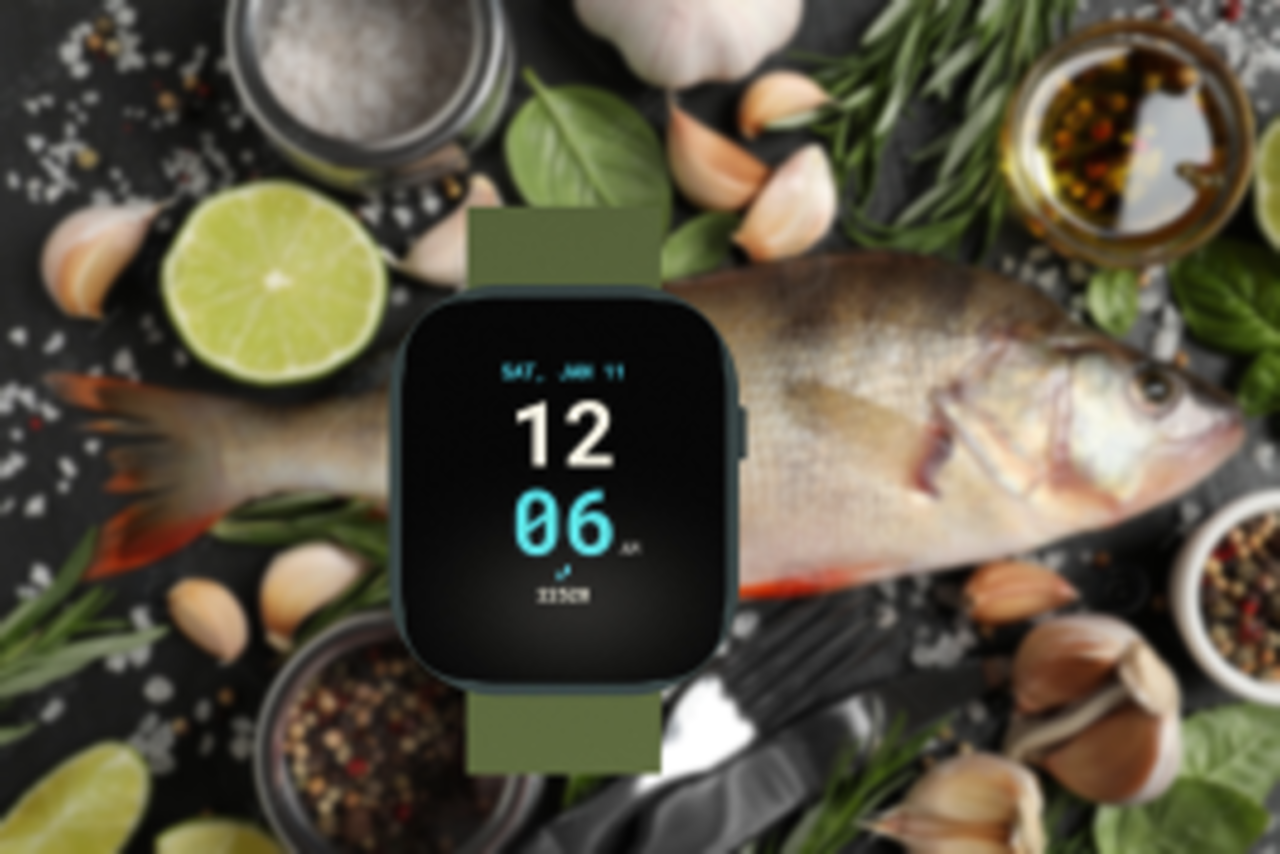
**12:06**
